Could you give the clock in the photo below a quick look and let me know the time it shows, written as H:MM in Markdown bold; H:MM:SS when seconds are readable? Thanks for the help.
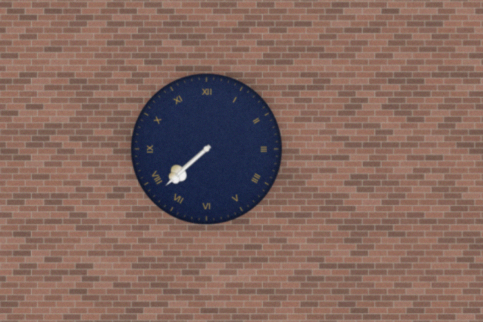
**7:38**
